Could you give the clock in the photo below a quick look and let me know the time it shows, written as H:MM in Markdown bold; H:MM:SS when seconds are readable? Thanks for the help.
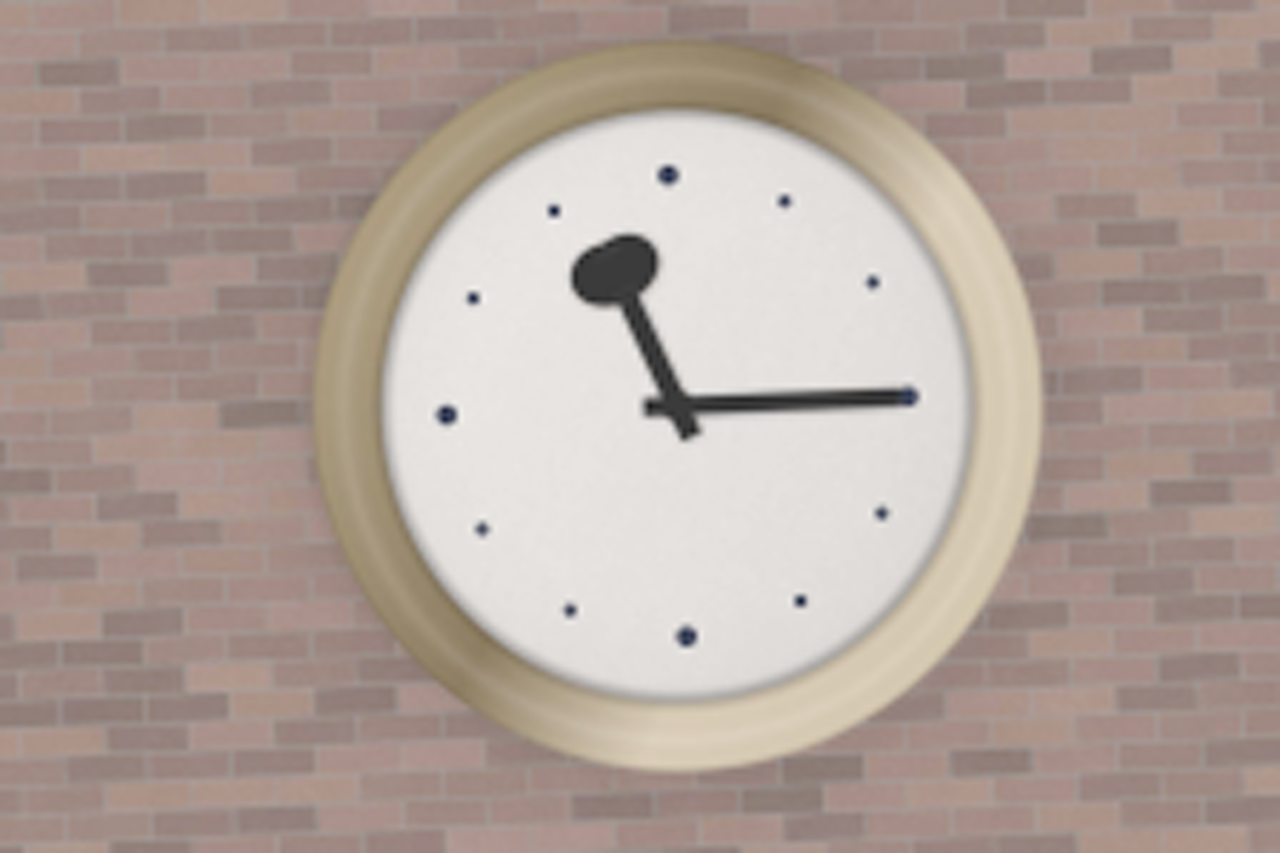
**11:15**
